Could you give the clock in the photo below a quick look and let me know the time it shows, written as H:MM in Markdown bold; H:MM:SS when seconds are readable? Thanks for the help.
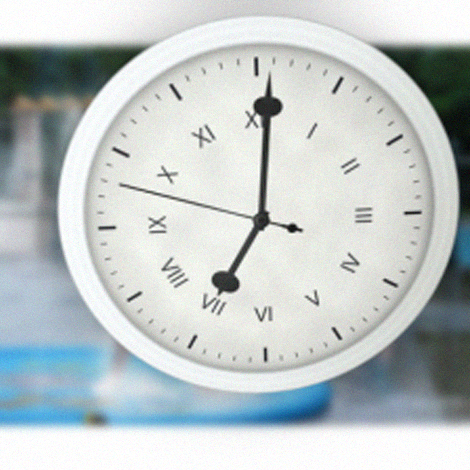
**7:00:48**
